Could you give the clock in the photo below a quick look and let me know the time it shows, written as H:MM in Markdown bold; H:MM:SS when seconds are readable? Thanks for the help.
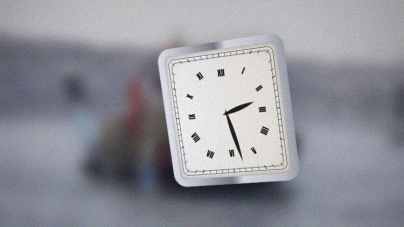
**2:28**
